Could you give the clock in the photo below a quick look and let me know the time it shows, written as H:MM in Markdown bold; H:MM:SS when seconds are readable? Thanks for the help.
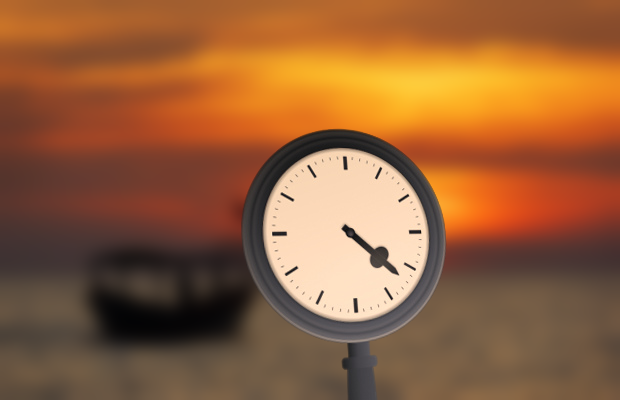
**4:22**
